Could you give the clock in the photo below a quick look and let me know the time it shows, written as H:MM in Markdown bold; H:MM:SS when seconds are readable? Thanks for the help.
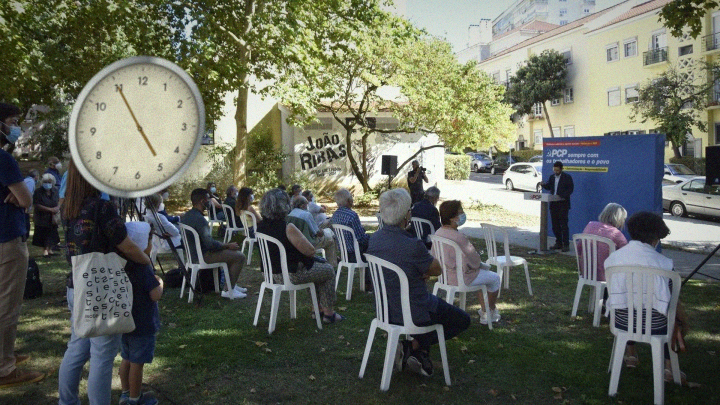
**4:55**
